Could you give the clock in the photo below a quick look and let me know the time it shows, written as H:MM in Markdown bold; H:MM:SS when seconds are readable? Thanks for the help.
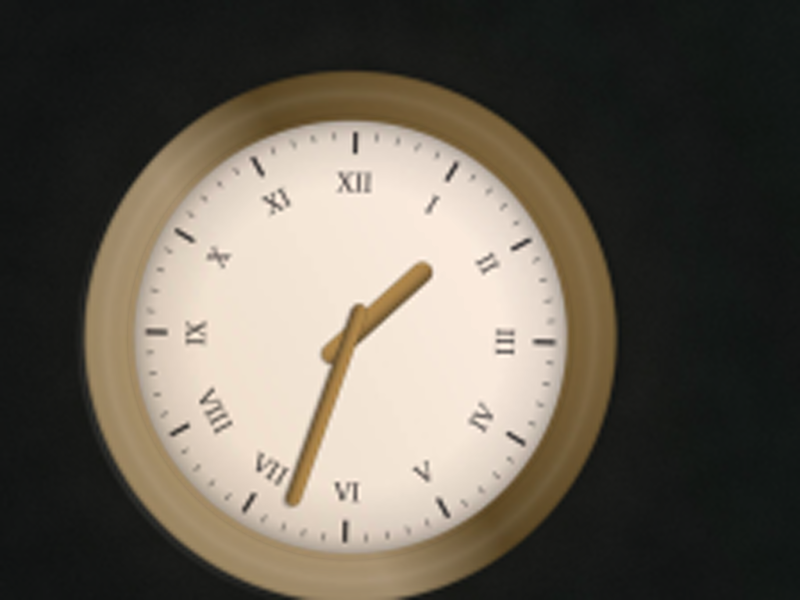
**1:33**
